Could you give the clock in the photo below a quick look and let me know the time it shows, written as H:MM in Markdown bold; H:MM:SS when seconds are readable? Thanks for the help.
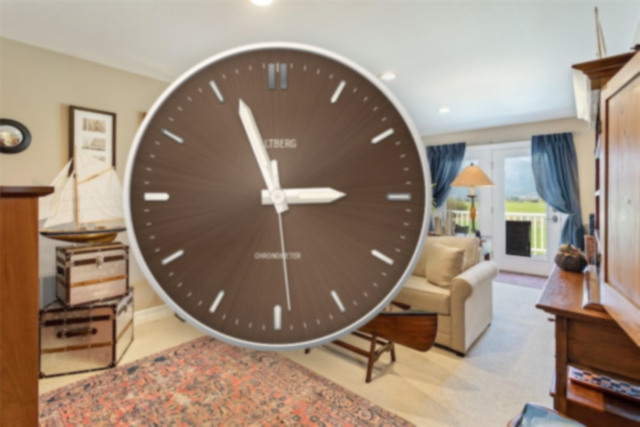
**2:56:29**
